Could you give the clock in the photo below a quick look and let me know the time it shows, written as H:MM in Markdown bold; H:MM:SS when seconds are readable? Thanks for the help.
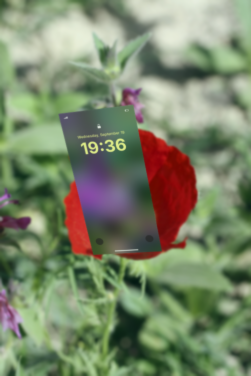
**19:36**
